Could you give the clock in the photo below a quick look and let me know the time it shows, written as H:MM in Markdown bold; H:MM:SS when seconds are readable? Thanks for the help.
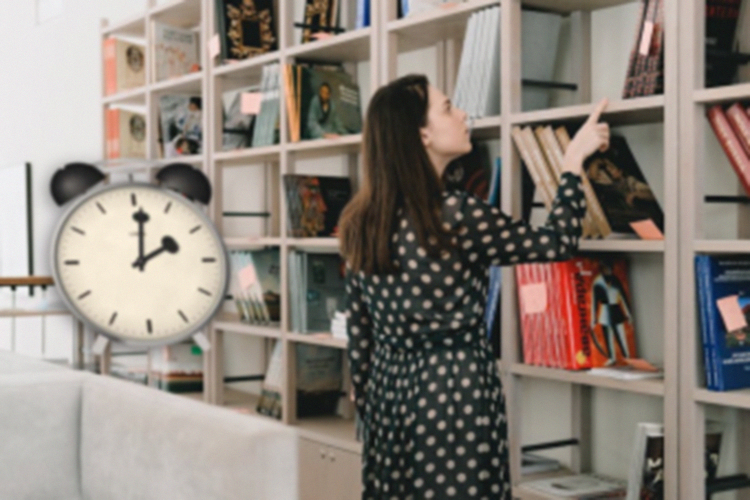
**2:01**
